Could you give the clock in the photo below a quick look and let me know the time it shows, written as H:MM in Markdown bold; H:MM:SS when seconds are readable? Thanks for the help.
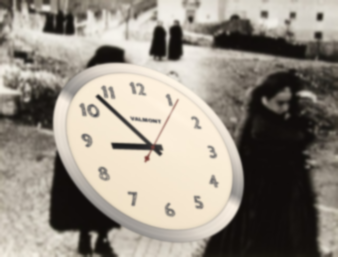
**8:53:06**
